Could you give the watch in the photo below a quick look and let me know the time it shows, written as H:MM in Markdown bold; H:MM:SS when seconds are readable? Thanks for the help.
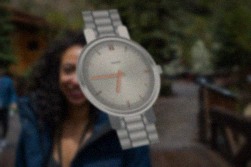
**6:45**
